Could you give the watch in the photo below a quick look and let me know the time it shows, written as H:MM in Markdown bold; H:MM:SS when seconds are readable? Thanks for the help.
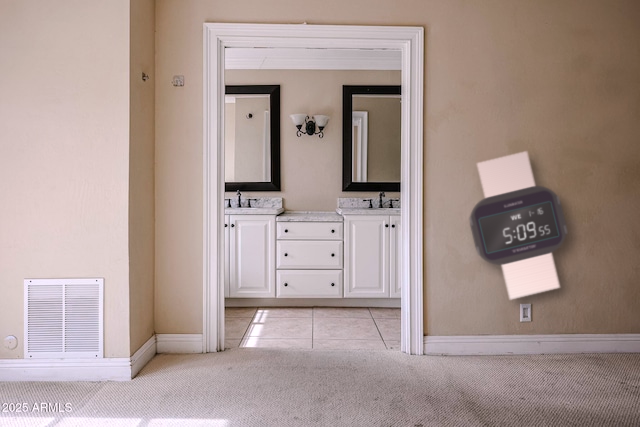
**5:09**
